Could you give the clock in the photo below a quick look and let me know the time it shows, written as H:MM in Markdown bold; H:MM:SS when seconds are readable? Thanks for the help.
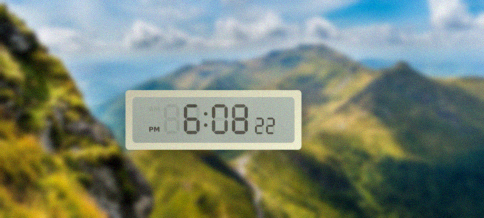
**6:08:22**
